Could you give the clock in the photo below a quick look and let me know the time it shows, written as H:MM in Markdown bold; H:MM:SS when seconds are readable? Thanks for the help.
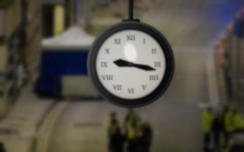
**9:17**
